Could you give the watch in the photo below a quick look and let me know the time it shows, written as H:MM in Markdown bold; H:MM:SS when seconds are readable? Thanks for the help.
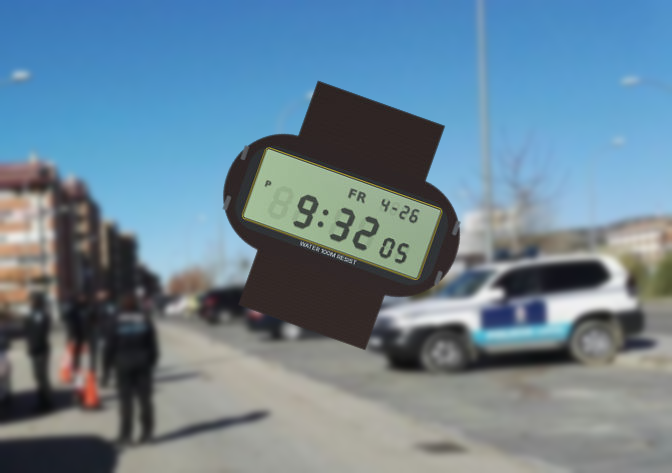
**9:32:05**
